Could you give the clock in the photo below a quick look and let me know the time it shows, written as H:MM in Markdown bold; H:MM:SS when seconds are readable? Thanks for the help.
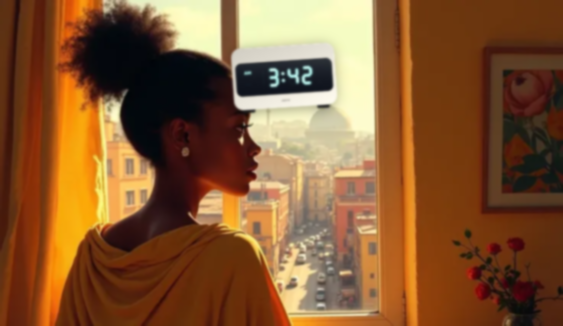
**3:42**
